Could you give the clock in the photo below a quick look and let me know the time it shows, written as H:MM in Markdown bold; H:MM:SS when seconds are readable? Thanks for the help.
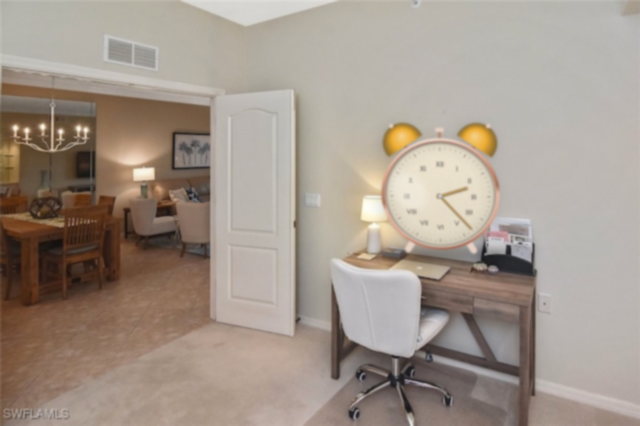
**2:23**
